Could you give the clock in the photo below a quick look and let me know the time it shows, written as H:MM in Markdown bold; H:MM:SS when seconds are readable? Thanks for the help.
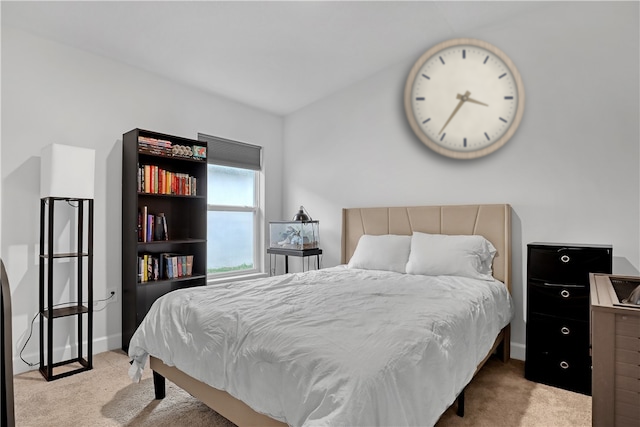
**3:36**
